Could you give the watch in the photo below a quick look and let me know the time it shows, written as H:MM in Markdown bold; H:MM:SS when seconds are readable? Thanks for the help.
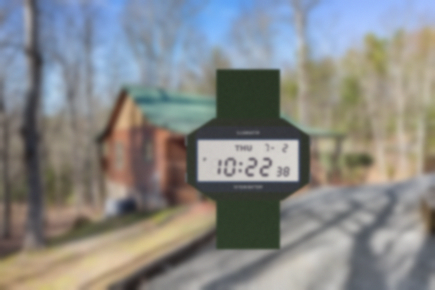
**10:22**
